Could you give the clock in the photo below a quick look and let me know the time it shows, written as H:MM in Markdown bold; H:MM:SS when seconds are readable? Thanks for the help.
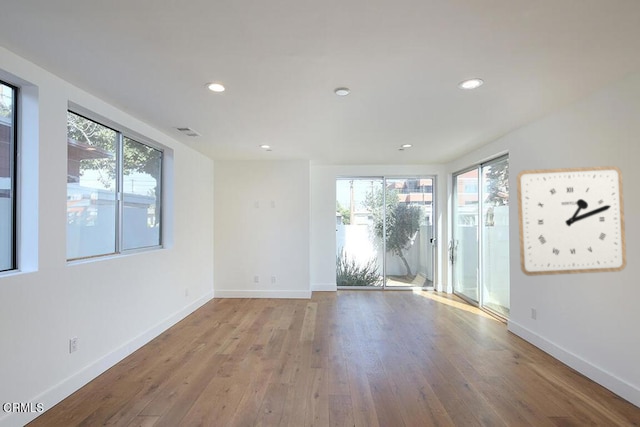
**1:12**
